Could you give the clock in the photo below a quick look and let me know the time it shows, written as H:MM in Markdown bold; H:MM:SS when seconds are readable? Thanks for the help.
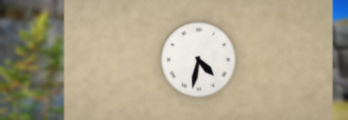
**4:32**
